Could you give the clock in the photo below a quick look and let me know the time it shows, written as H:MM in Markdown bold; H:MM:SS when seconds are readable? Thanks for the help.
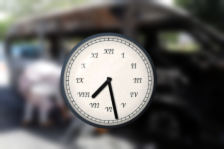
**7:28**
